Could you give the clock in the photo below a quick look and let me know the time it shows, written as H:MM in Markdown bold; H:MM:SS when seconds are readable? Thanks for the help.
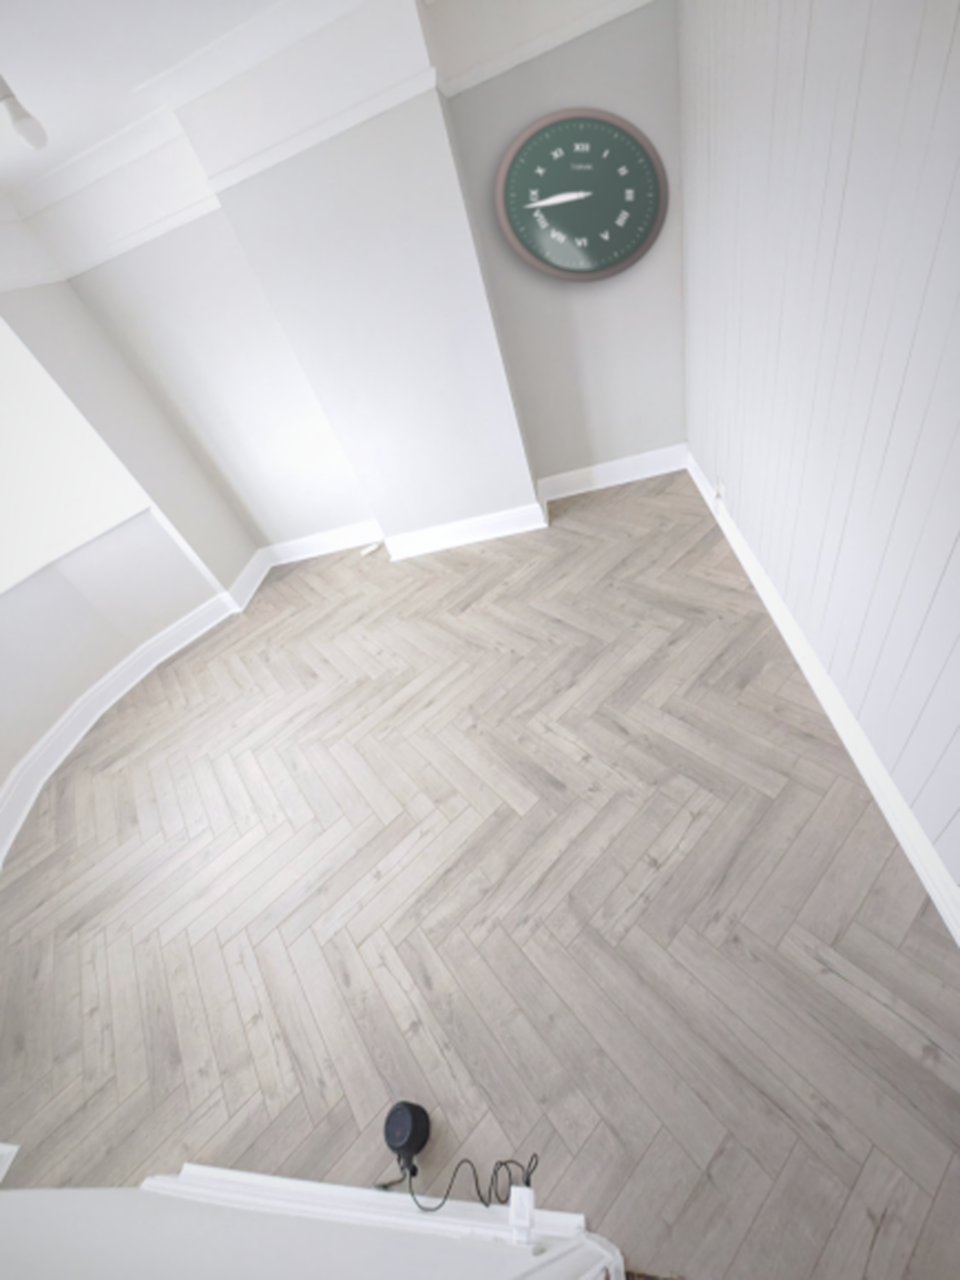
**8:43**
